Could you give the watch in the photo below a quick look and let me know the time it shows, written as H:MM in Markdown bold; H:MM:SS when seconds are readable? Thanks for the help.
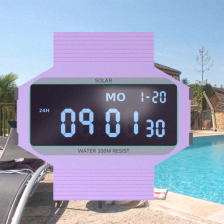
**9:01:30**
